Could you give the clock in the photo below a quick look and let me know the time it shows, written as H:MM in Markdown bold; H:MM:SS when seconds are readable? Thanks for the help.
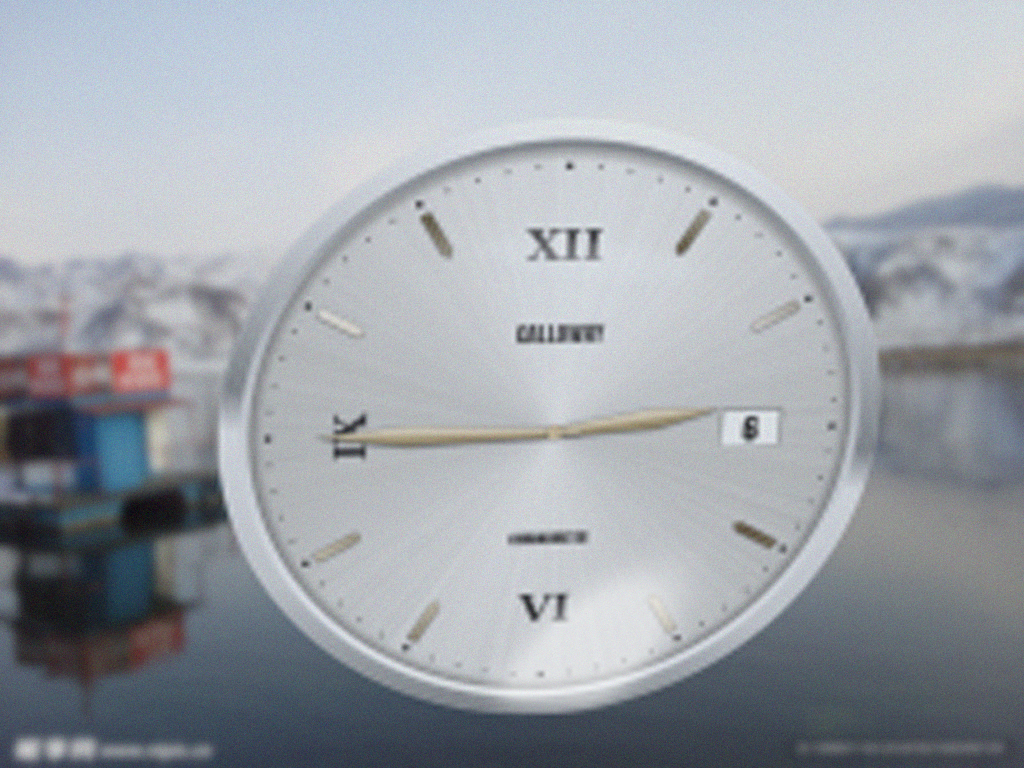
**2:45**
